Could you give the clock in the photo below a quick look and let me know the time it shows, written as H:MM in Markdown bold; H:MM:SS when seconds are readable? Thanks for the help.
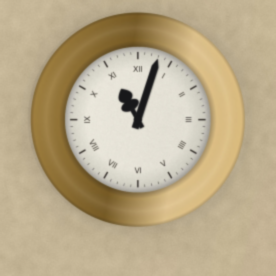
**11:03**
